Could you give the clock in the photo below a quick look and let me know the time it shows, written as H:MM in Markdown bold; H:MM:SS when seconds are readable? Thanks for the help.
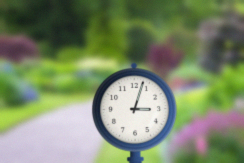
**3:03**
